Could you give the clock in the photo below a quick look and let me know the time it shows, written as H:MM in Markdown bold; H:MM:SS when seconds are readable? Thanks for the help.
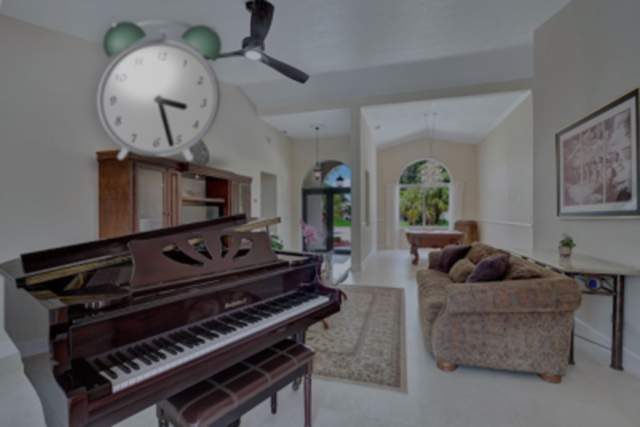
**3:27**
